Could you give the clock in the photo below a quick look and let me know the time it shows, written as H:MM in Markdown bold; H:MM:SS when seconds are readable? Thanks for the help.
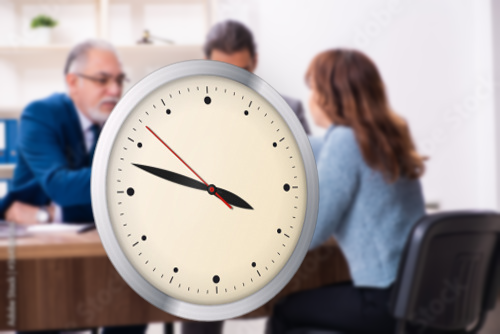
**3:47:52**
